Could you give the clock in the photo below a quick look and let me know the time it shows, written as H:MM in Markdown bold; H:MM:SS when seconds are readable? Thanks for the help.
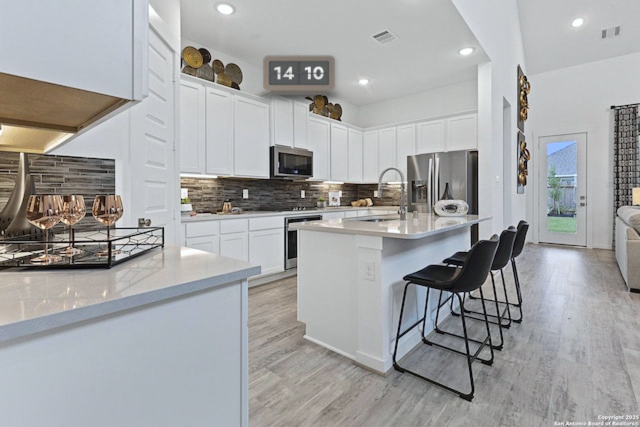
**14:10**
